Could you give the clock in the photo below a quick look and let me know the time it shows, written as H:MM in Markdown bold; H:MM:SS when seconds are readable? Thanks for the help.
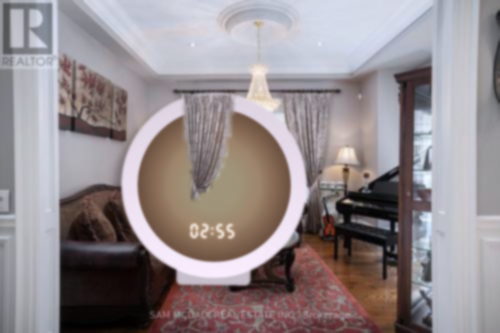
**2:55**
